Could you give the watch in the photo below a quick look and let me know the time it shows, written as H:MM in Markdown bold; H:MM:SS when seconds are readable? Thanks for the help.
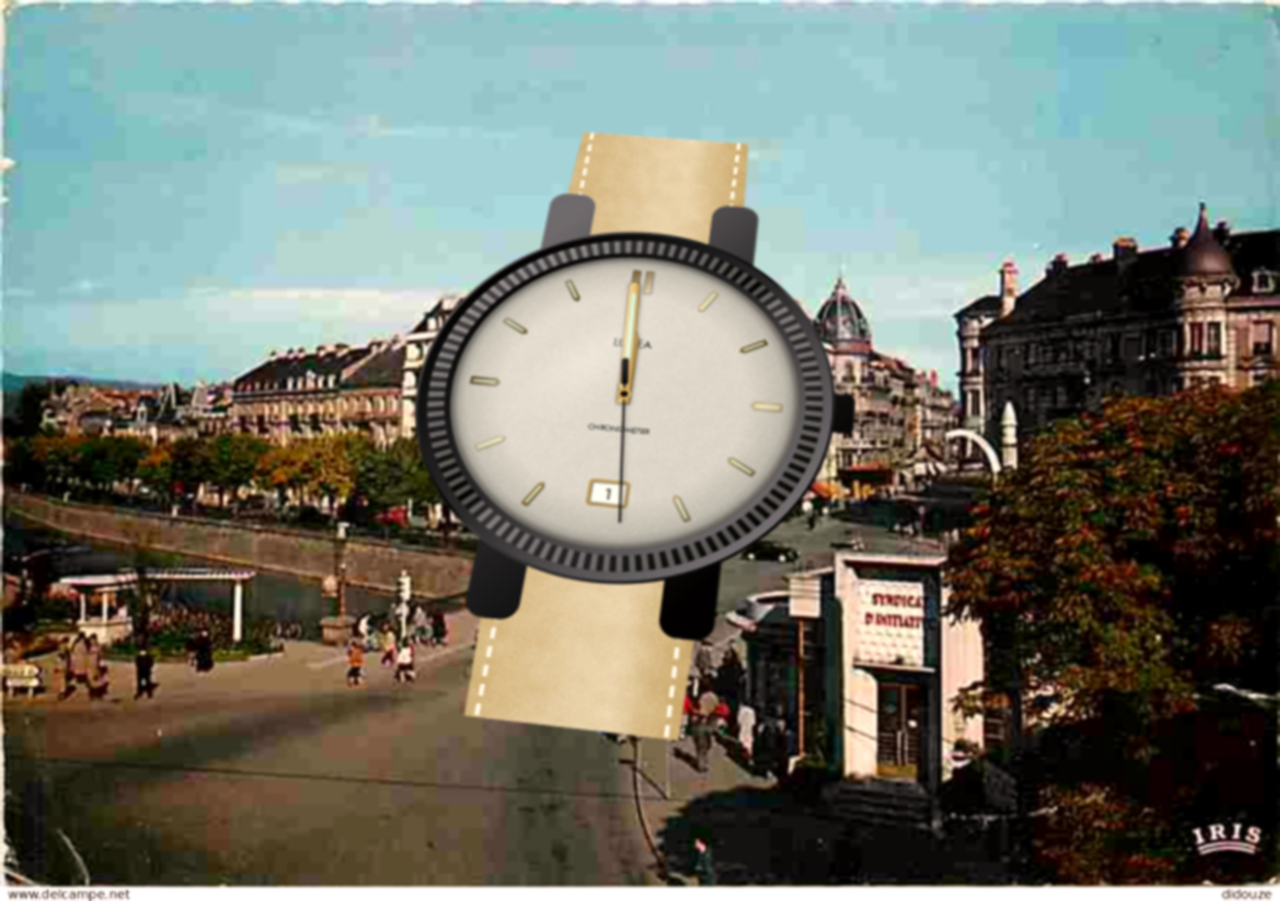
**11:59:29**
